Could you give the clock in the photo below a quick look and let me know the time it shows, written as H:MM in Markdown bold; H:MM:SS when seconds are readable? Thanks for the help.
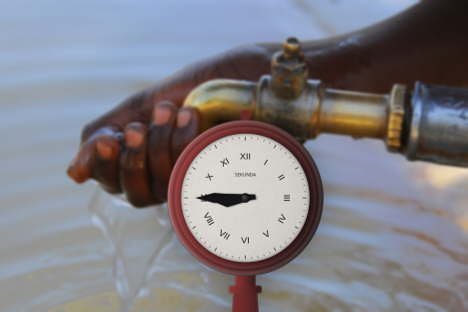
**8:45**
